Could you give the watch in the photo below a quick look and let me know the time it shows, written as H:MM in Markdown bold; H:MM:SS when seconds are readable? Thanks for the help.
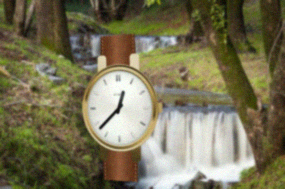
**12:38**
